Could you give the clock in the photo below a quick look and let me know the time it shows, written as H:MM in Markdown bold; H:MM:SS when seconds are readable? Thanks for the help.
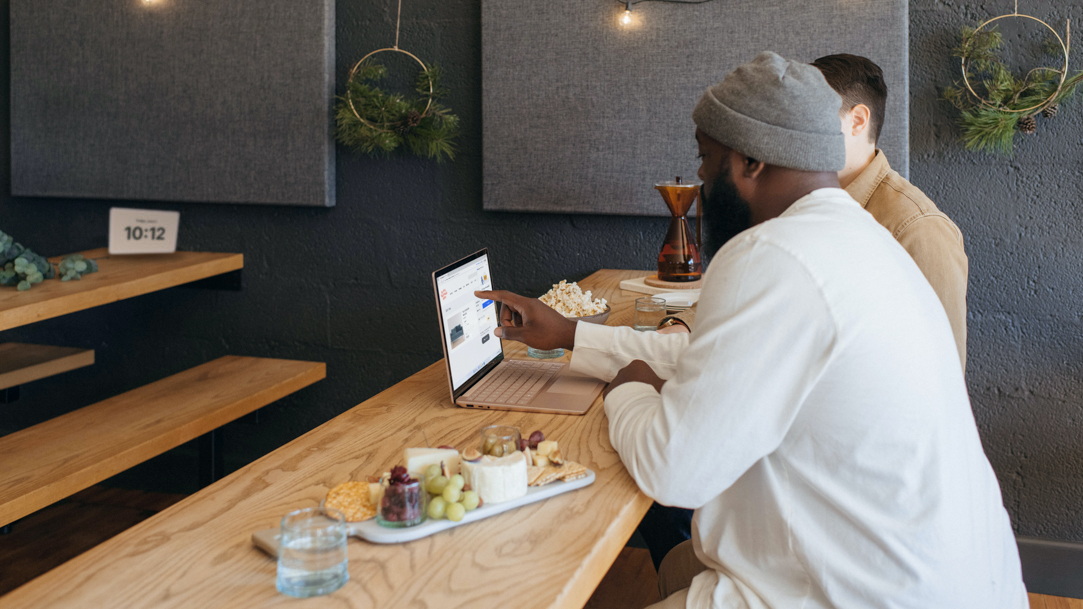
**10:12**
